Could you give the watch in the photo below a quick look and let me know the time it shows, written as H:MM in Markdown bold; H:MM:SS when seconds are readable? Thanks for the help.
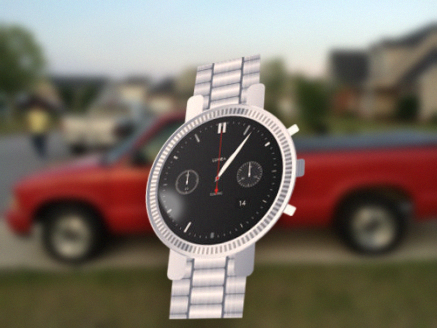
**1:06**
